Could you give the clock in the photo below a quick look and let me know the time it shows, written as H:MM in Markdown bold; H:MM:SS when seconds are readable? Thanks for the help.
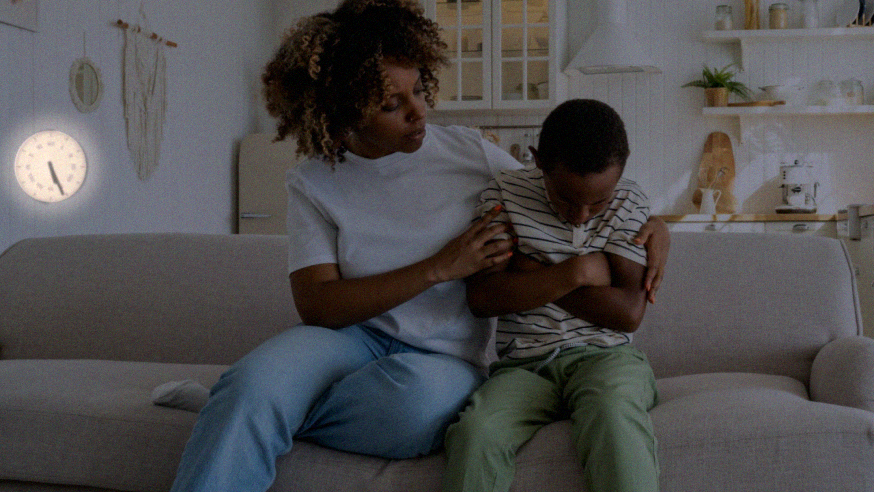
**5:26**
